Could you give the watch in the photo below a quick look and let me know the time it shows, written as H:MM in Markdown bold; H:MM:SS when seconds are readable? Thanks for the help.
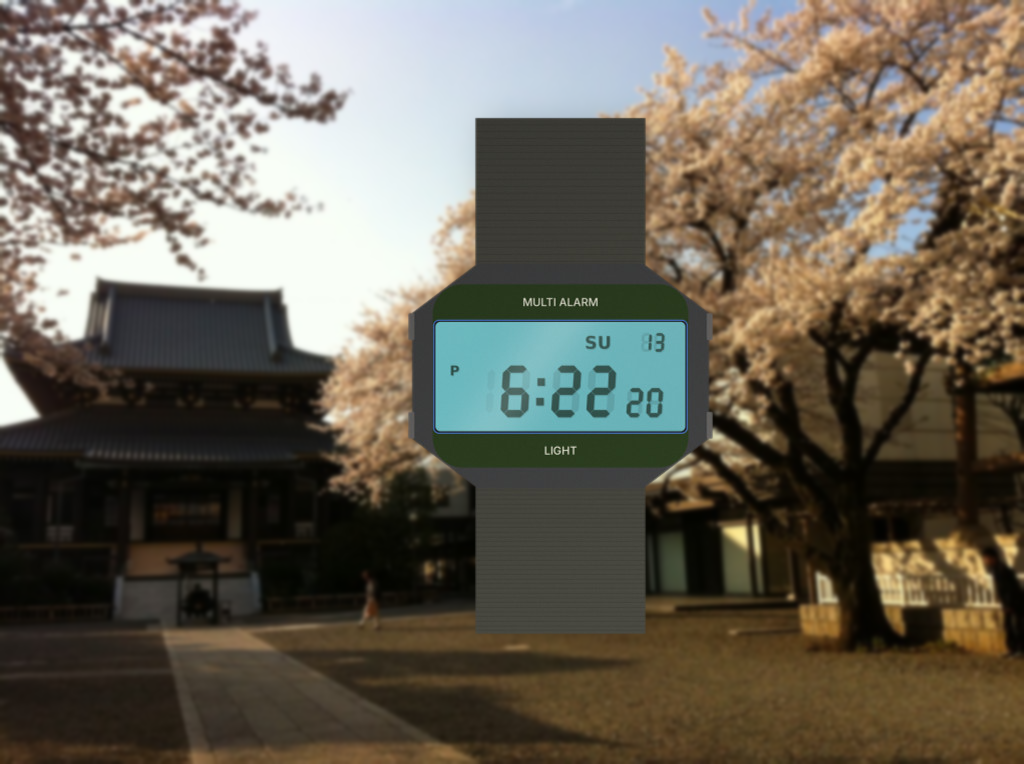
**6:22:20**
